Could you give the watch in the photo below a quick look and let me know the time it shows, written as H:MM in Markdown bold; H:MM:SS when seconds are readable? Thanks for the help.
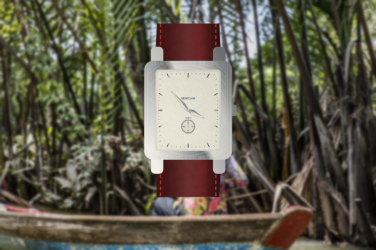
**3:53**
